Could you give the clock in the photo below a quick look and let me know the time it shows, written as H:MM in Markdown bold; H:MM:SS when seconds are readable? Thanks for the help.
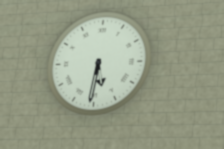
**5:31**
